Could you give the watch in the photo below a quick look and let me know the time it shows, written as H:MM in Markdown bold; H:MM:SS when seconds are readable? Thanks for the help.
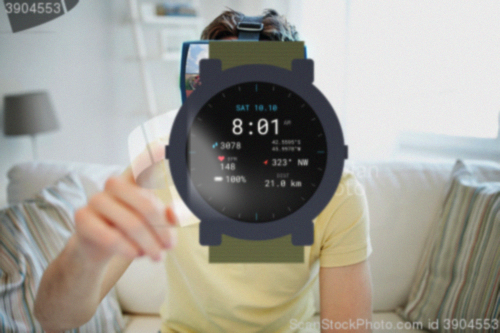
**8:01**
